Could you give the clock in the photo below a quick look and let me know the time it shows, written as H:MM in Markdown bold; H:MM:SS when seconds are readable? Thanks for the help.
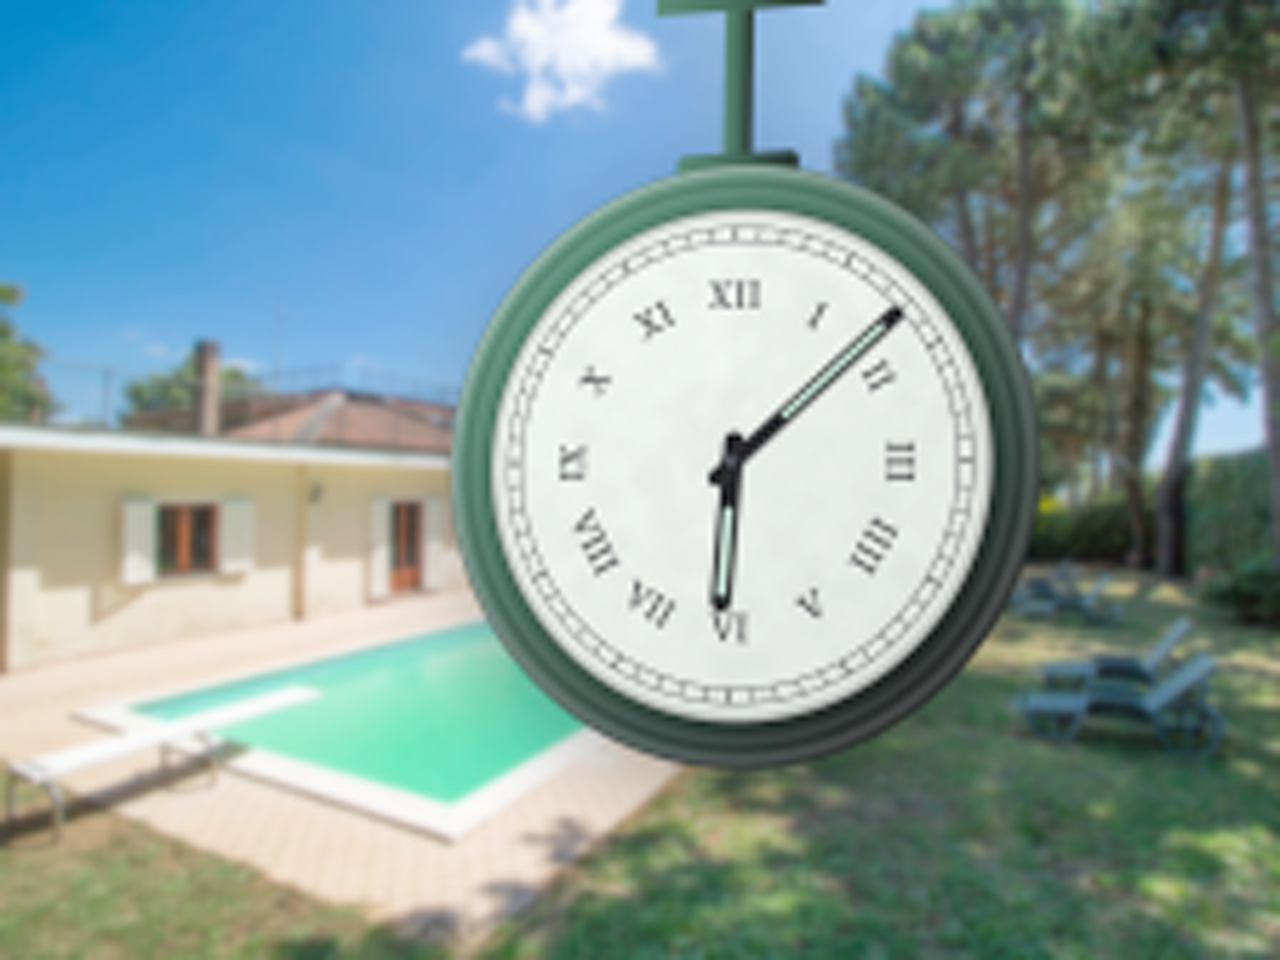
**6:08**
